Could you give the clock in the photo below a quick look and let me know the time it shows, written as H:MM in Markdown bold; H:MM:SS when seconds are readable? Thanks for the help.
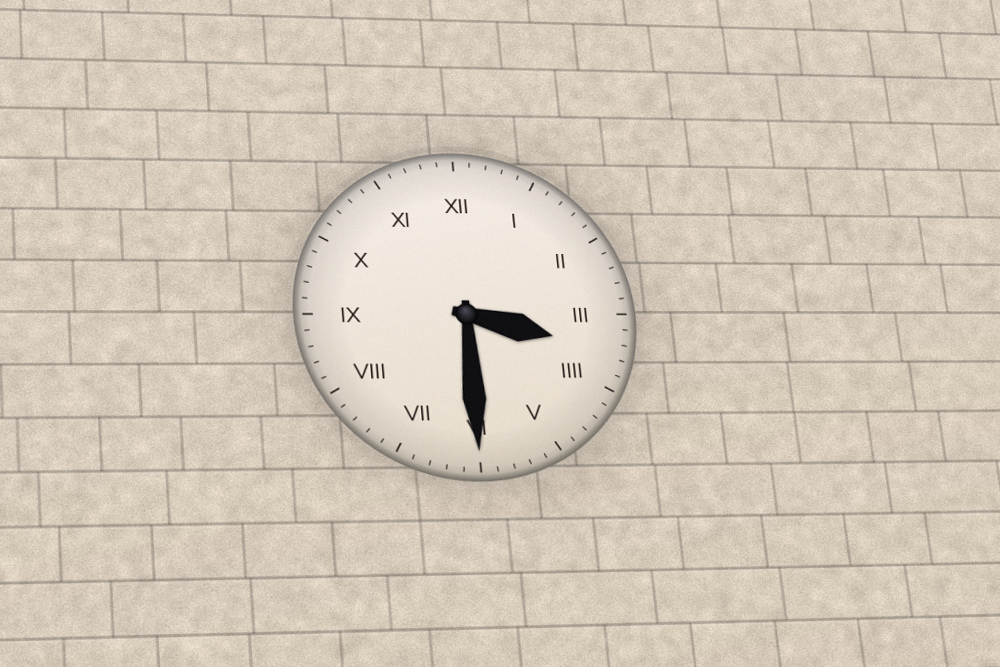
**3:30**
